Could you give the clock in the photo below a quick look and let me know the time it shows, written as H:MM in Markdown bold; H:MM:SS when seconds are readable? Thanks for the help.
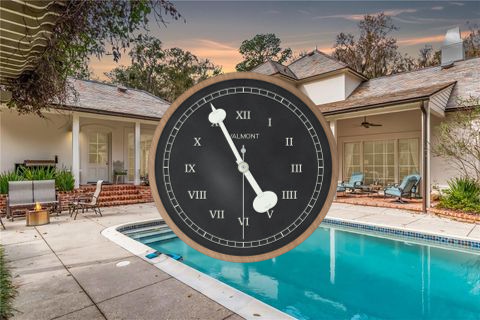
**4:55:30**
